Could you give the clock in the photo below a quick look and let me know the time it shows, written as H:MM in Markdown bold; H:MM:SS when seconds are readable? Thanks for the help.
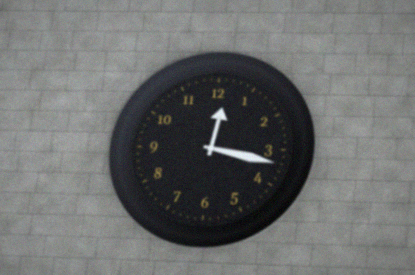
**12:17**
